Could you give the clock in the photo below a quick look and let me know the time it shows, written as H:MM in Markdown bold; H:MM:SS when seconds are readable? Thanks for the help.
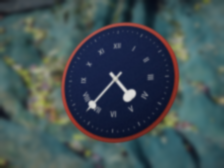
**4:37**
